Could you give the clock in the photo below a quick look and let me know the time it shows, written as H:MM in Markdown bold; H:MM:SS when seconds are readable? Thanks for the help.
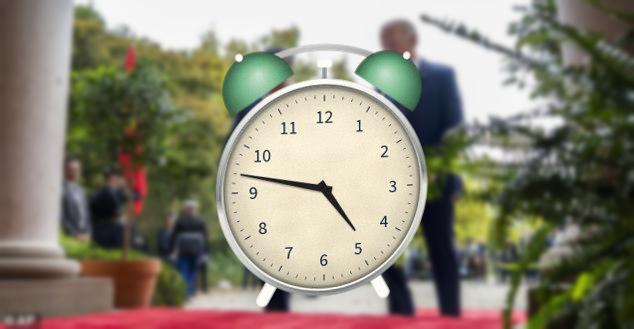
**4:47**
